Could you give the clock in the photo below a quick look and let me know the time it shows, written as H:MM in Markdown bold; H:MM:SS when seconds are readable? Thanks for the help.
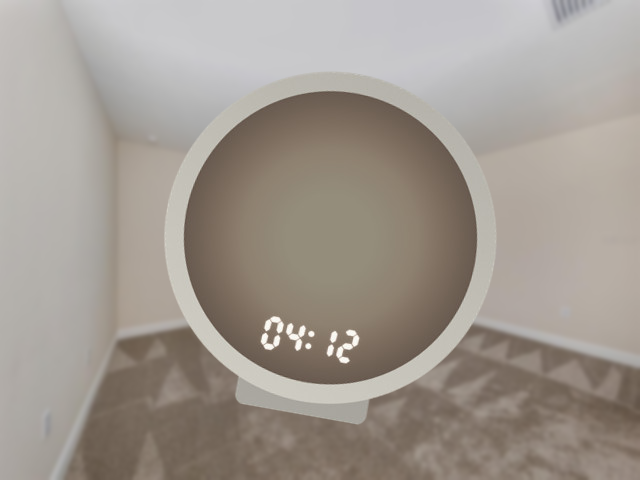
**4:12**
